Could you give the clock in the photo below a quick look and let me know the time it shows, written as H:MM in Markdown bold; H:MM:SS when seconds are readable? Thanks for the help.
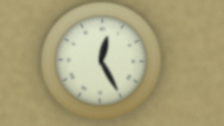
**12:25**
